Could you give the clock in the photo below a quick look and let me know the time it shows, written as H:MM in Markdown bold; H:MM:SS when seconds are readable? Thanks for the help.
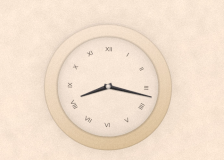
**8:17**
